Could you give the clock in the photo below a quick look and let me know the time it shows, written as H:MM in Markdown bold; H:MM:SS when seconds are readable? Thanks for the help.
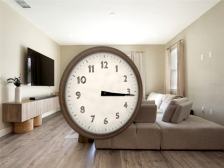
**3:16**
